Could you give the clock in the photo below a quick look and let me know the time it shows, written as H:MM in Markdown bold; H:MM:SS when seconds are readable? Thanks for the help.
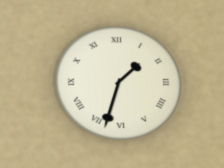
**1:33**
